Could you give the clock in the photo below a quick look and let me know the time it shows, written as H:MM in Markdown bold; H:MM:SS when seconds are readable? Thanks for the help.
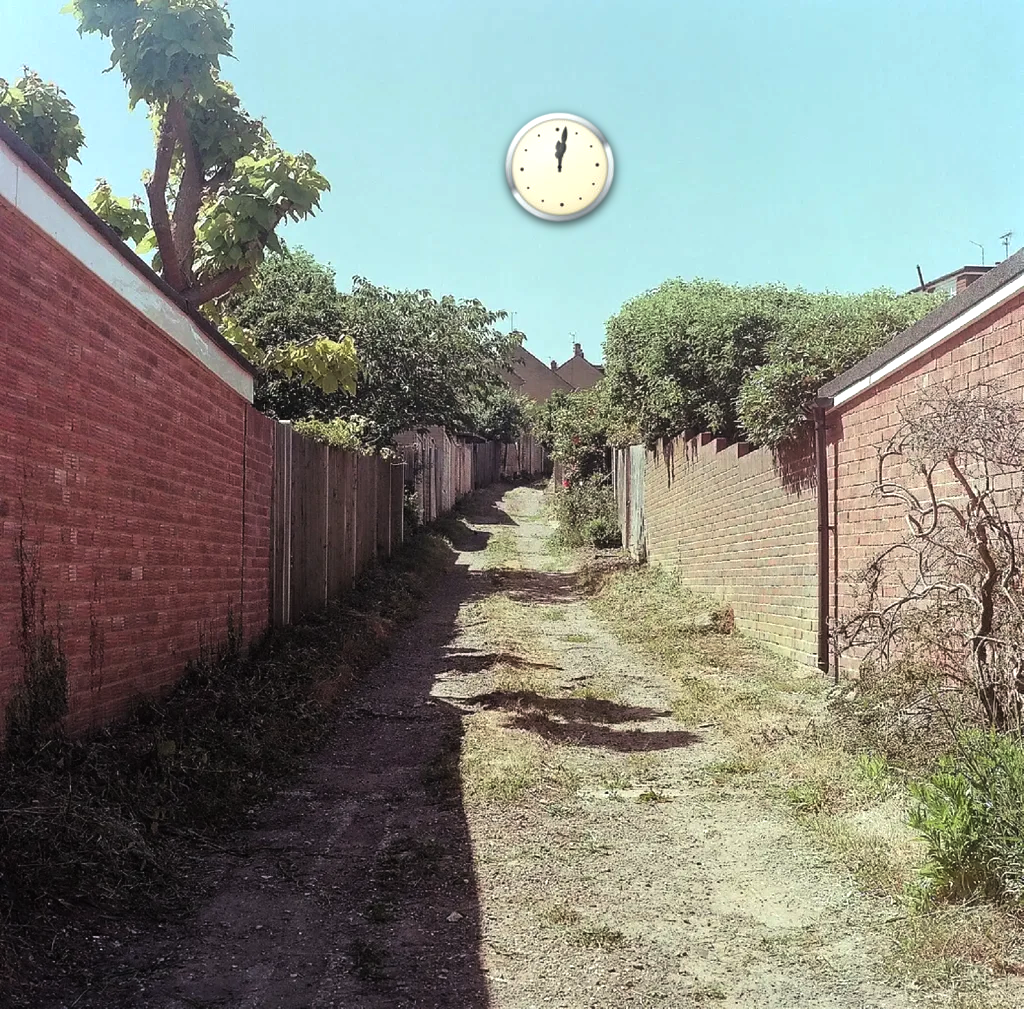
**12:02**
